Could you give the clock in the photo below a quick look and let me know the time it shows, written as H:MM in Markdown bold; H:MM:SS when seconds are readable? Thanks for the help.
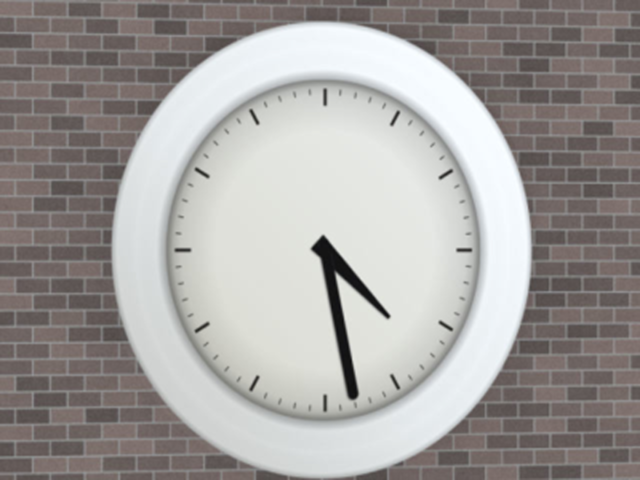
**4:28**
